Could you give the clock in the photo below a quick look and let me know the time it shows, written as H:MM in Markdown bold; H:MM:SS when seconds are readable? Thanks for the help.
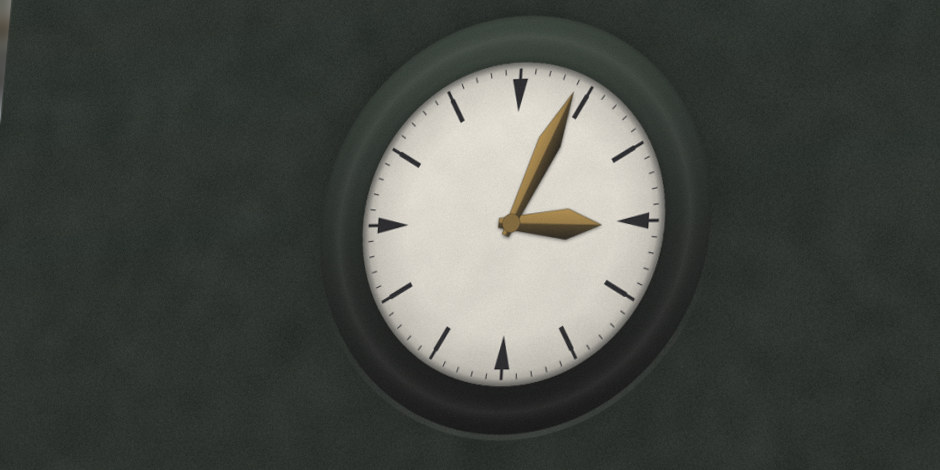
**3:04**
